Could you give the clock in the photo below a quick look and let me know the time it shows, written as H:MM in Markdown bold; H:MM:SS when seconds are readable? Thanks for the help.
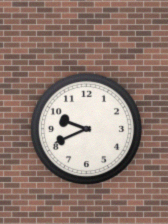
**9:41**
